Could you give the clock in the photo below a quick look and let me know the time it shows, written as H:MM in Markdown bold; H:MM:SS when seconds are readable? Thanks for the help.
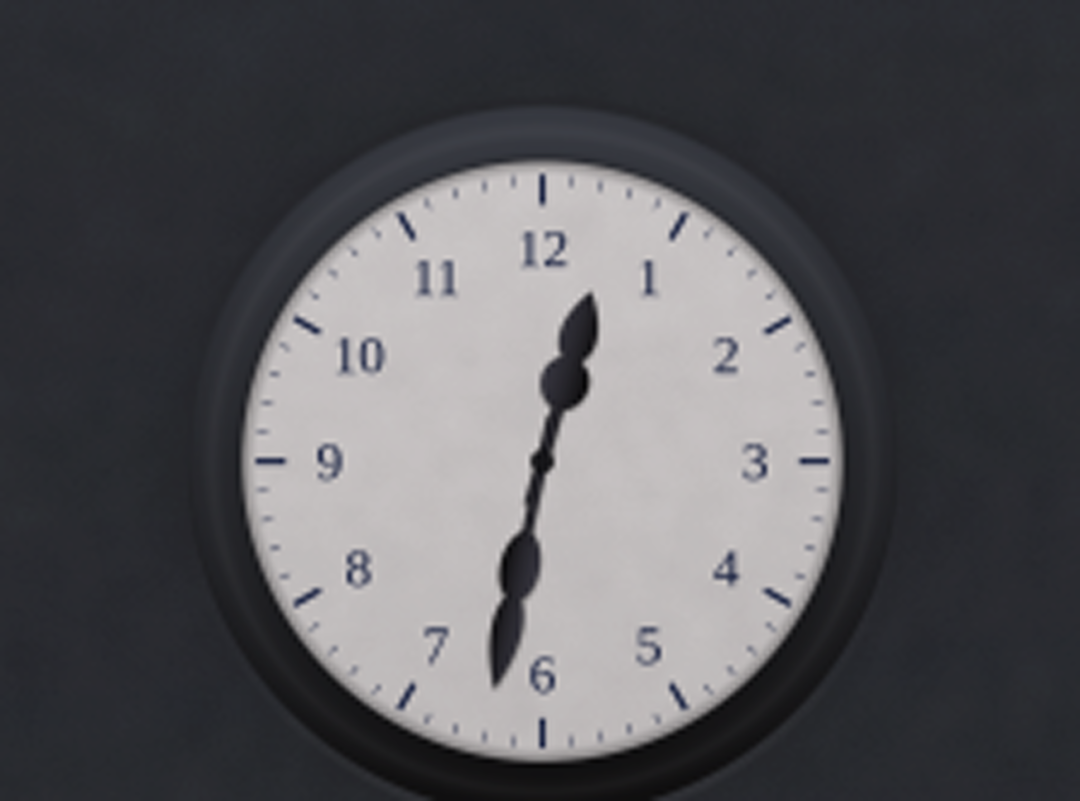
**12:32**
